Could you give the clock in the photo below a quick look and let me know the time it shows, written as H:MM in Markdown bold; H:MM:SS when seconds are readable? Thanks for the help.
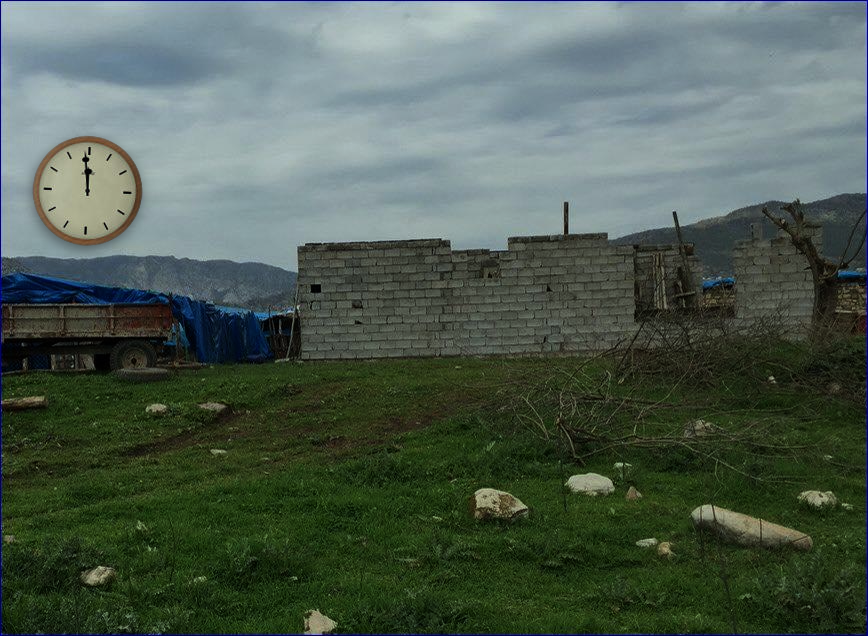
**11:59**
